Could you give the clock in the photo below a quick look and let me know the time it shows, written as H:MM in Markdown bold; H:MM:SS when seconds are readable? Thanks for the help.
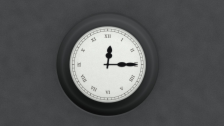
**12:15**
